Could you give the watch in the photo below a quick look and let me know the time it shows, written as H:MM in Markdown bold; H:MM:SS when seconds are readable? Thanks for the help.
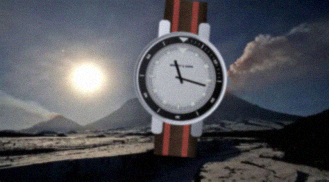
**11:17**
